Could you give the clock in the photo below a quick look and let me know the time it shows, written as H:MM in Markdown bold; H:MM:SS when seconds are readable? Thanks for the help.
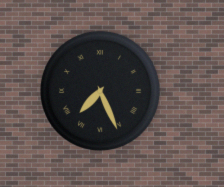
**7:26**
